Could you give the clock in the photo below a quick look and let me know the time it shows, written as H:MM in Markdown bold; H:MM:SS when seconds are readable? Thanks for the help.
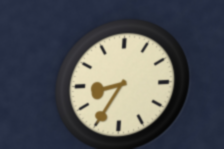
**8:35**
